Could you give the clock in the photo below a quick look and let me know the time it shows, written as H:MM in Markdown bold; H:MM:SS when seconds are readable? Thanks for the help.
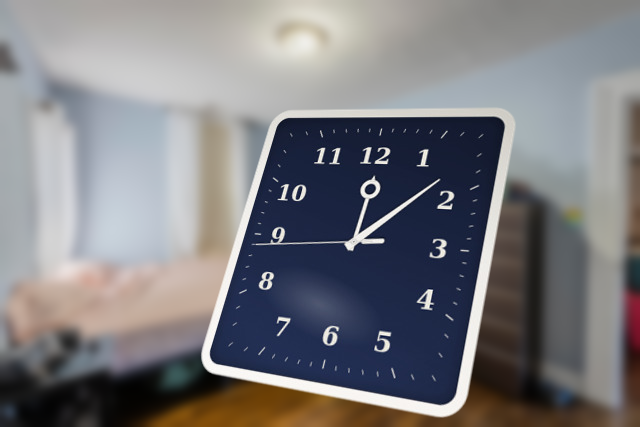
**12:07:44**
